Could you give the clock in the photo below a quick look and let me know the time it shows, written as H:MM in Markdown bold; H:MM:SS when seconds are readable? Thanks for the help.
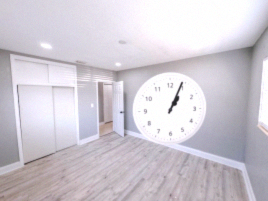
**1:04**
